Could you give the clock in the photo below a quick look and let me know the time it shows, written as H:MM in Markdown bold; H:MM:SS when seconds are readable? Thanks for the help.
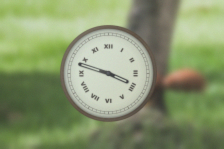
**3:48**
